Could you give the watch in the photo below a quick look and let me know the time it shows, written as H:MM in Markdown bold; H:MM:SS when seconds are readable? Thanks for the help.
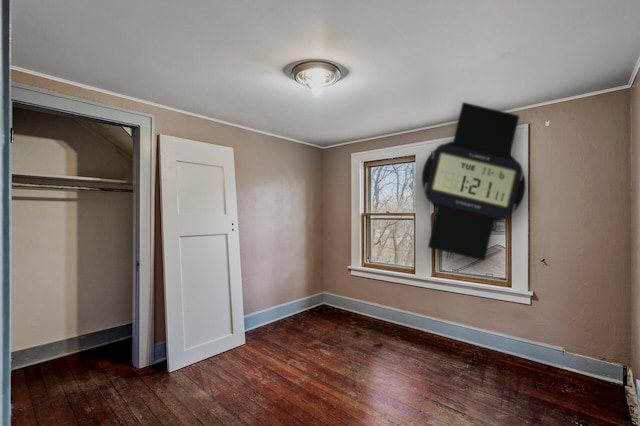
**1:21**
